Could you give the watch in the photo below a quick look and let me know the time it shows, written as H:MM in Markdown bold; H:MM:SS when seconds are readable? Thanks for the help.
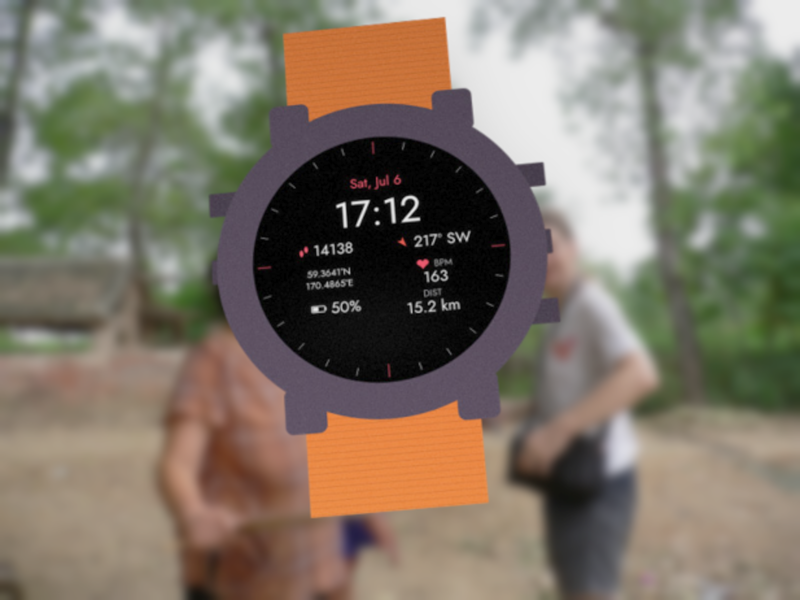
**17:12**
